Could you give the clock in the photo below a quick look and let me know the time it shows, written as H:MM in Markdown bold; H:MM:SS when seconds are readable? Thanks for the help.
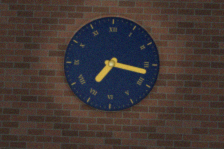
**7:17**
